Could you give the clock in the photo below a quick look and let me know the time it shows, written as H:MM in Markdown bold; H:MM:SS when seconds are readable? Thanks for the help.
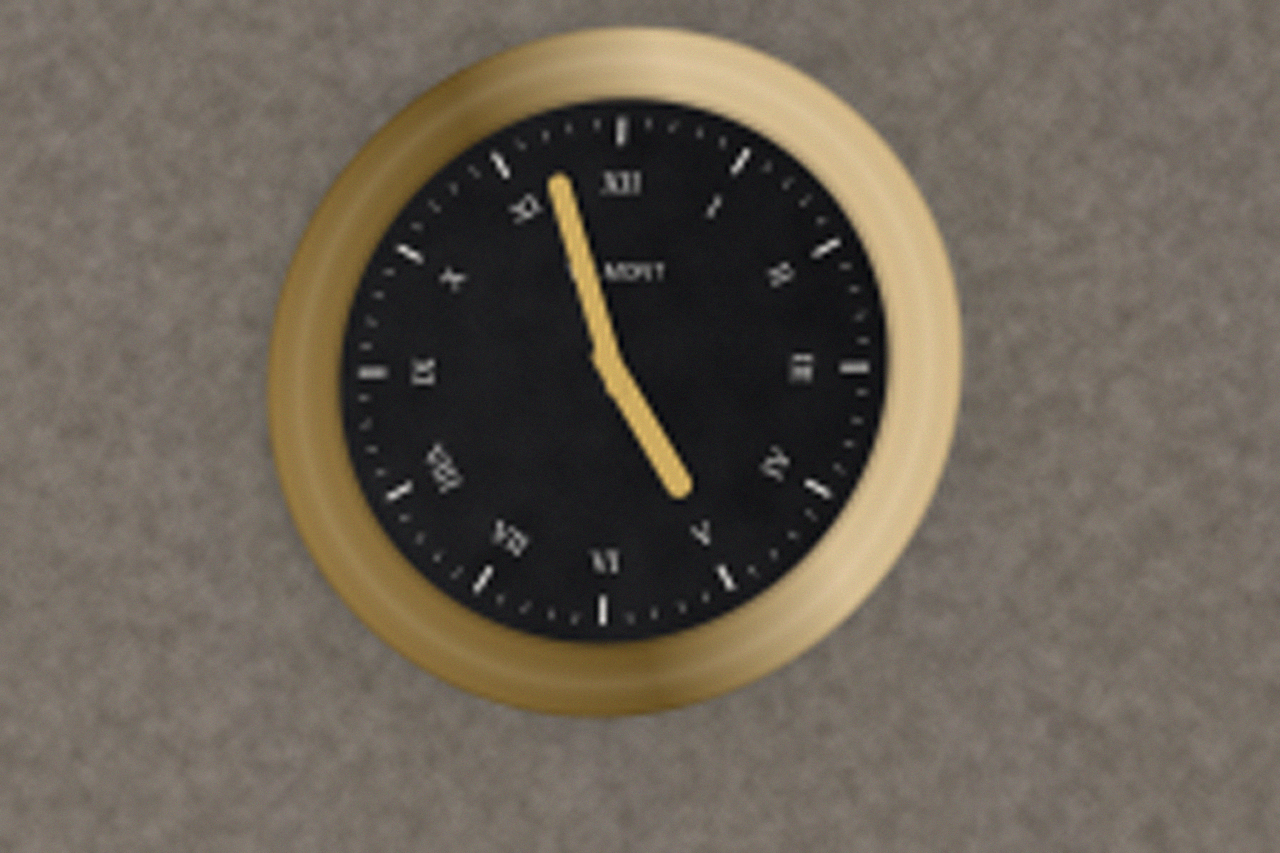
**4:57**
